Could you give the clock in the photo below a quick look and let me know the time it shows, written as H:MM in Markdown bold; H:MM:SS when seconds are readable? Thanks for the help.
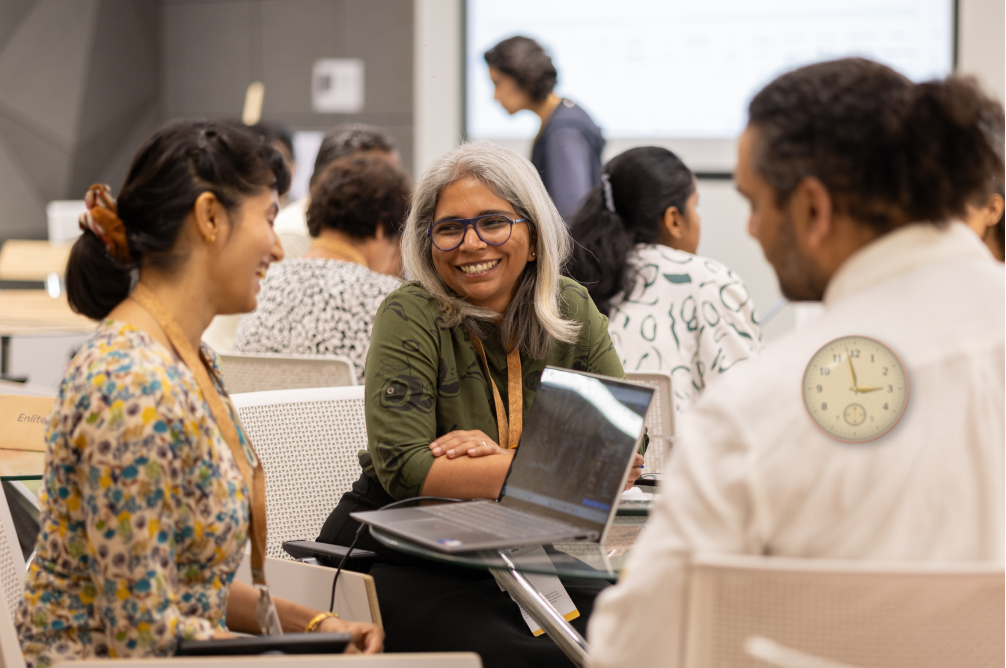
**2:58**
